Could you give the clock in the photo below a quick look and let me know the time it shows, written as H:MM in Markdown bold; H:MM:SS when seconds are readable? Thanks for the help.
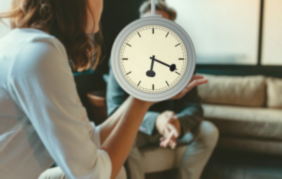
**6:19**
